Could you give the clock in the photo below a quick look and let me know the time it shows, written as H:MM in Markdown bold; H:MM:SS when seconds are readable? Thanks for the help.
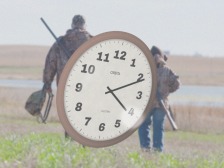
**4:11**
